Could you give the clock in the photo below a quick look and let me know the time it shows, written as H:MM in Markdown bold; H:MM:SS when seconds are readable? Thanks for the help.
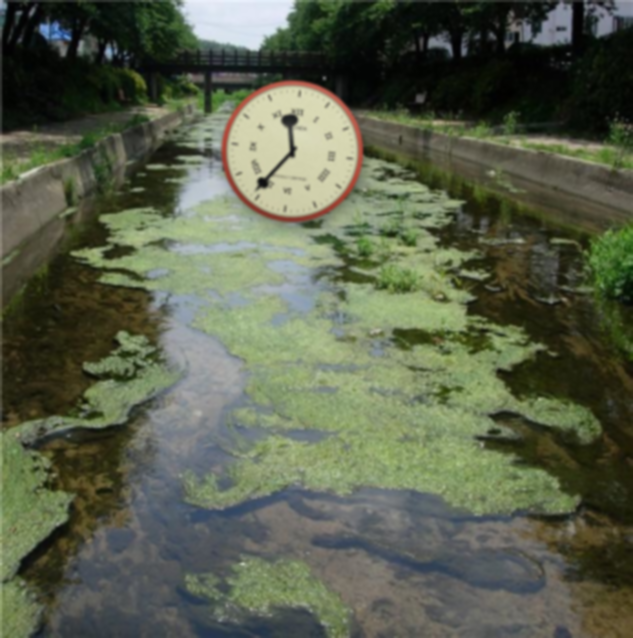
**11:36**
